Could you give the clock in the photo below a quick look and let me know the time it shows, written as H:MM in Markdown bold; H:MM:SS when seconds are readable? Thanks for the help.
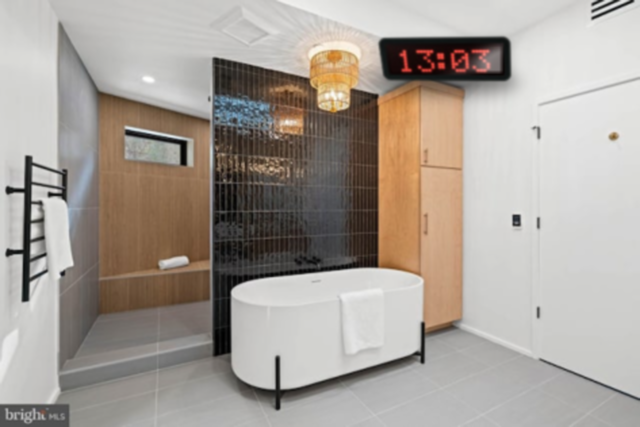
**13:03**
